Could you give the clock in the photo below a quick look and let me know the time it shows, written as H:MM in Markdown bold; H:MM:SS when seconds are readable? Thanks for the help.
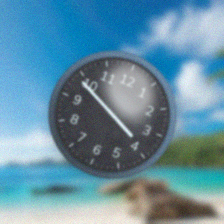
**3:49**
